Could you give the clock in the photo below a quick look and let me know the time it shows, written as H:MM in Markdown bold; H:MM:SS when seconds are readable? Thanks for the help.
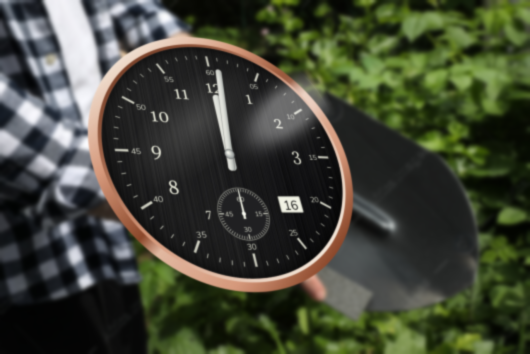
**12:01**
